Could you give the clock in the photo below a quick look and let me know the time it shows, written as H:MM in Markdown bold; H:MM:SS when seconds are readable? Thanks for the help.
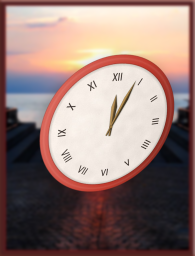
**12:04**
